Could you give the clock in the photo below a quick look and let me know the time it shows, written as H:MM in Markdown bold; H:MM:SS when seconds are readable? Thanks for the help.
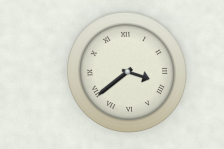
**3:39**
